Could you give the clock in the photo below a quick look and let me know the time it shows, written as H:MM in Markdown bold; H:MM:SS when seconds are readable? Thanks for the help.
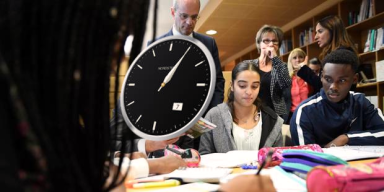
**1:05**
